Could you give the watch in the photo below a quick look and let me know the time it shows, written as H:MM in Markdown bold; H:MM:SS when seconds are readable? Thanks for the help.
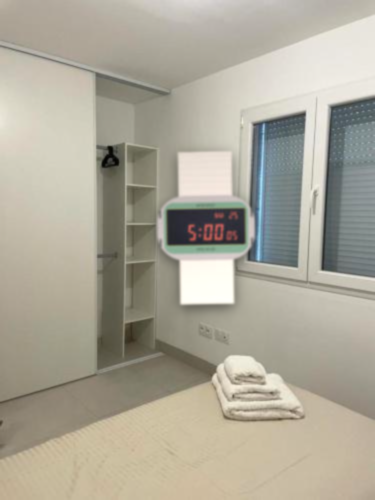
**5:00**
